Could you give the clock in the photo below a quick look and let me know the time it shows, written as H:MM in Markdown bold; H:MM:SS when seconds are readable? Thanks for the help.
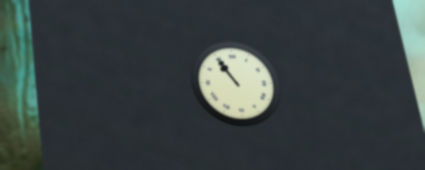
**10:55**
